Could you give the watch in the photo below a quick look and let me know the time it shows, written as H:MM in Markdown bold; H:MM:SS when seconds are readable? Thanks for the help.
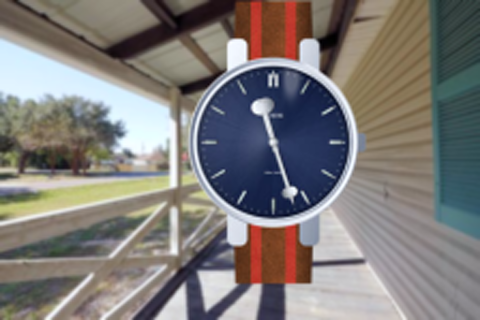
**11:27**
